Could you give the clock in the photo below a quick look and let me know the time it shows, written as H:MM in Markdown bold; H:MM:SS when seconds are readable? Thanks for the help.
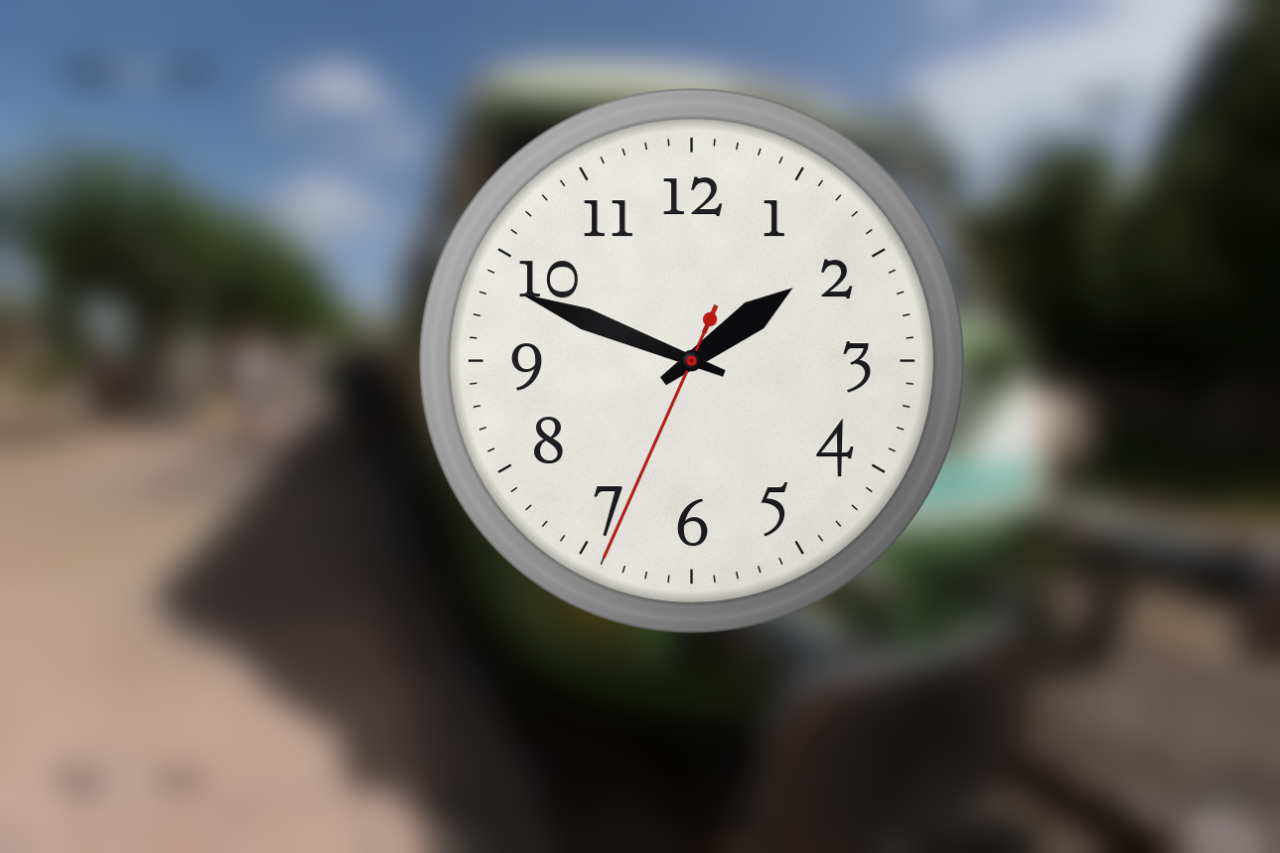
**1:48:34**
